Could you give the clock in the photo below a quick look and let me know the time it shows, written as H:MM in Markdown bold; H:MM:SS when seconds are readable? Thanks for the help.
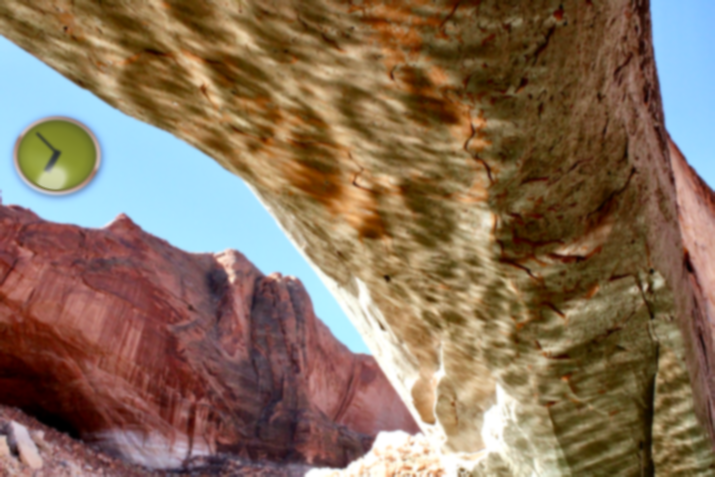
**6:53**
